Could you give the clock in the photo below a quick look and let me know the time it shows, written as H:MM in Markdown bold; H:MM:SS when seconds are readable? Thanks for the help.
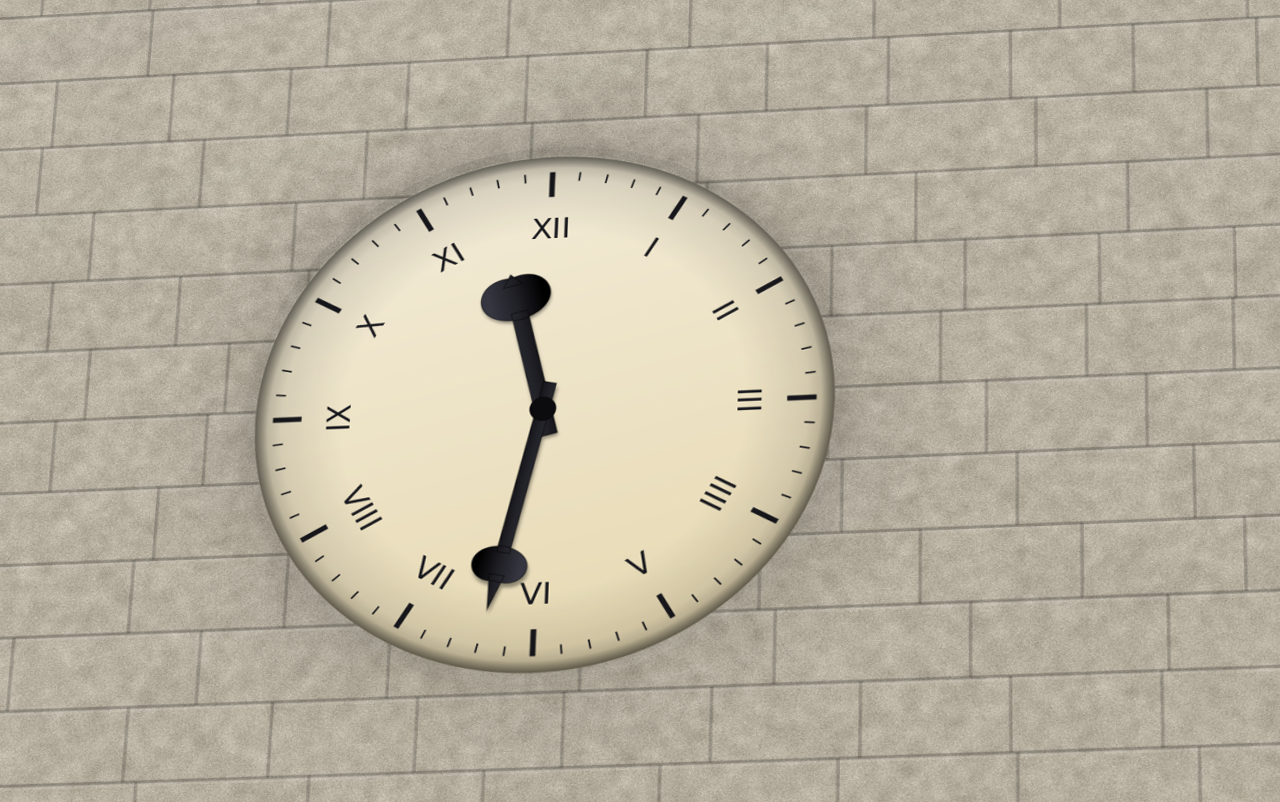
**11:32**
